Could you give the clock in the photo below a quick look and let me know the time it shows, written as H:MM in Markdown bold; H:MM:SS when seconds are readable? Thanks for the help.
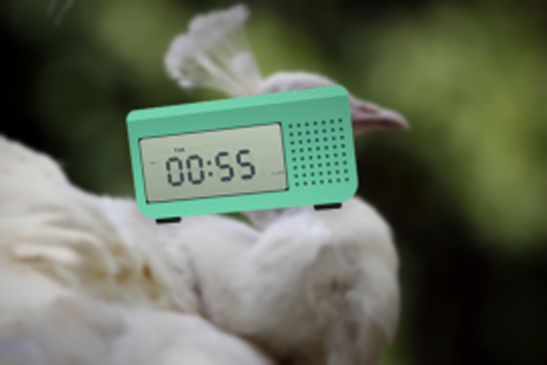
**0:55**
